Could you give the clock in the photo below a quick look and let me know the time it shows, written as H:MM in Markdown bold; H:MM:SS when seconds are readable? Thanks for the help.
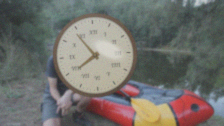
**7:54**
